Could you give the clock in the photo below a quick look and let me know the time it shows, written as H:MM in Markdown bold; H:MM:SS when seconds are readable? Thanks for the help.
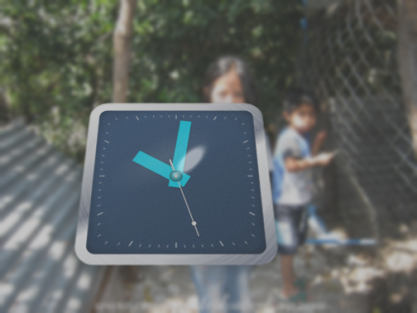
**10:01:27**
